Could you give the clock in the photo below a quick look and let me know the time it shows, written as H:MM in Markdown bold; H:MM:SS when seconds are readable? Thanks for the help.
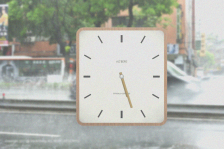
**5:27**
